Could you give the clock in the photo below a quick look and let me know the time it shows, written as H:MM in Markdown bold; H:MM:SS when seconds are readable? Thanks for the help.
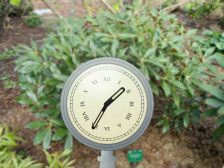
**1:35**
